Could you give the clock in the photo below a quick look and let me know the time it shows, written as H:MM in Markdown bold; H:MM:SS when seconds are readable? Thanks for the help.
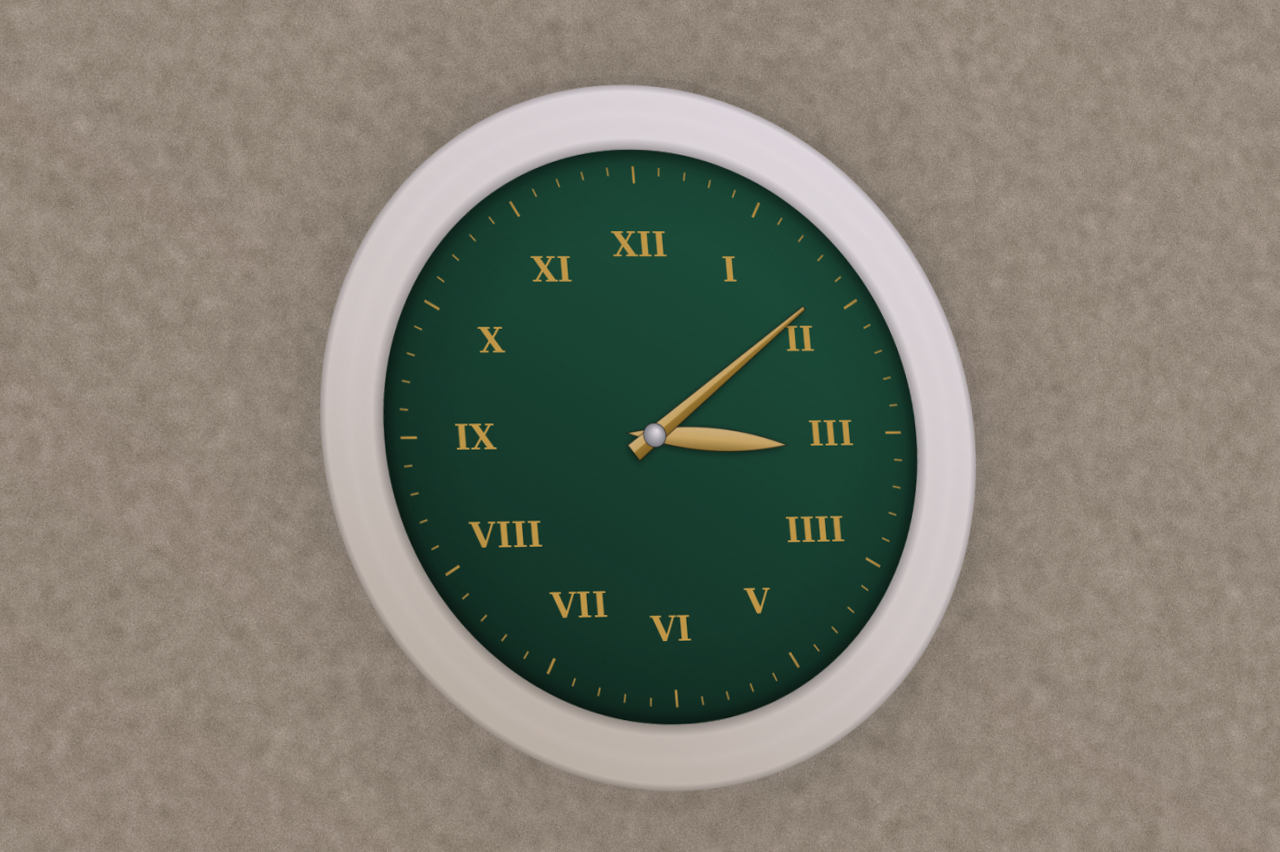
**3:09**
